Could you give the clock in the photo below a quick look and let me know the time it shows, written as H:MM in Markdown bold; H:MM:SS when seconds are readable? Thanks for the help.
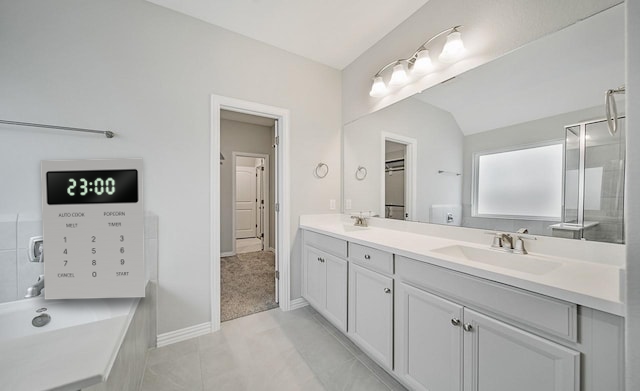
**23:00**
